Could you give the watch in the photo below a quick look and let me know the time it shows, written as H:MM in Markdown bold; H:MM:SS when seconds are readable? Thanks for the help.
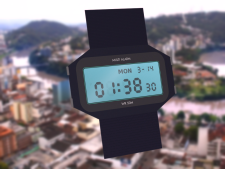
**1:38:30**
